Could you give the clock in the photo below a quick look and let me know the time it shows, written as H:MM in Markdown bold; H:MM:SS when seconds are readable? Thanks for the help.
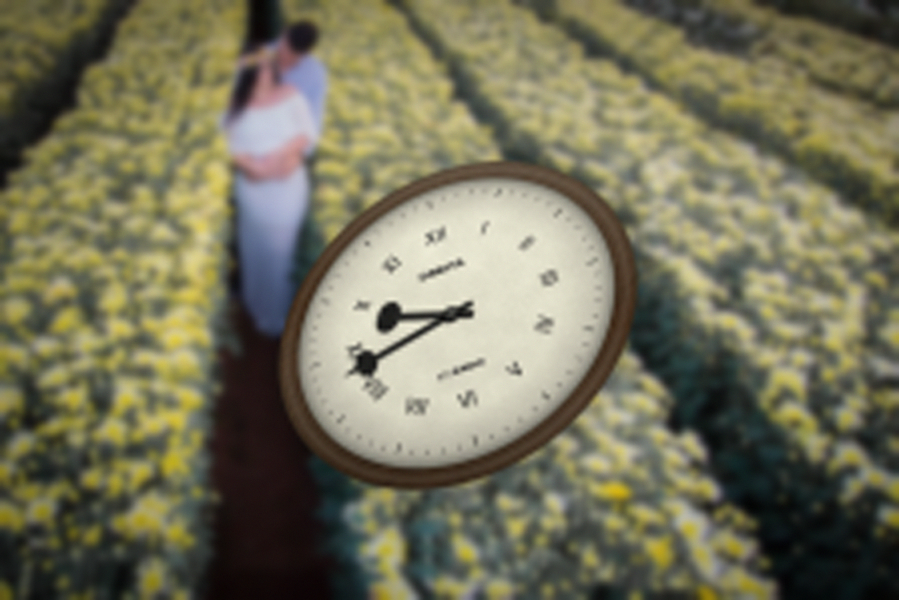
**9:43**
